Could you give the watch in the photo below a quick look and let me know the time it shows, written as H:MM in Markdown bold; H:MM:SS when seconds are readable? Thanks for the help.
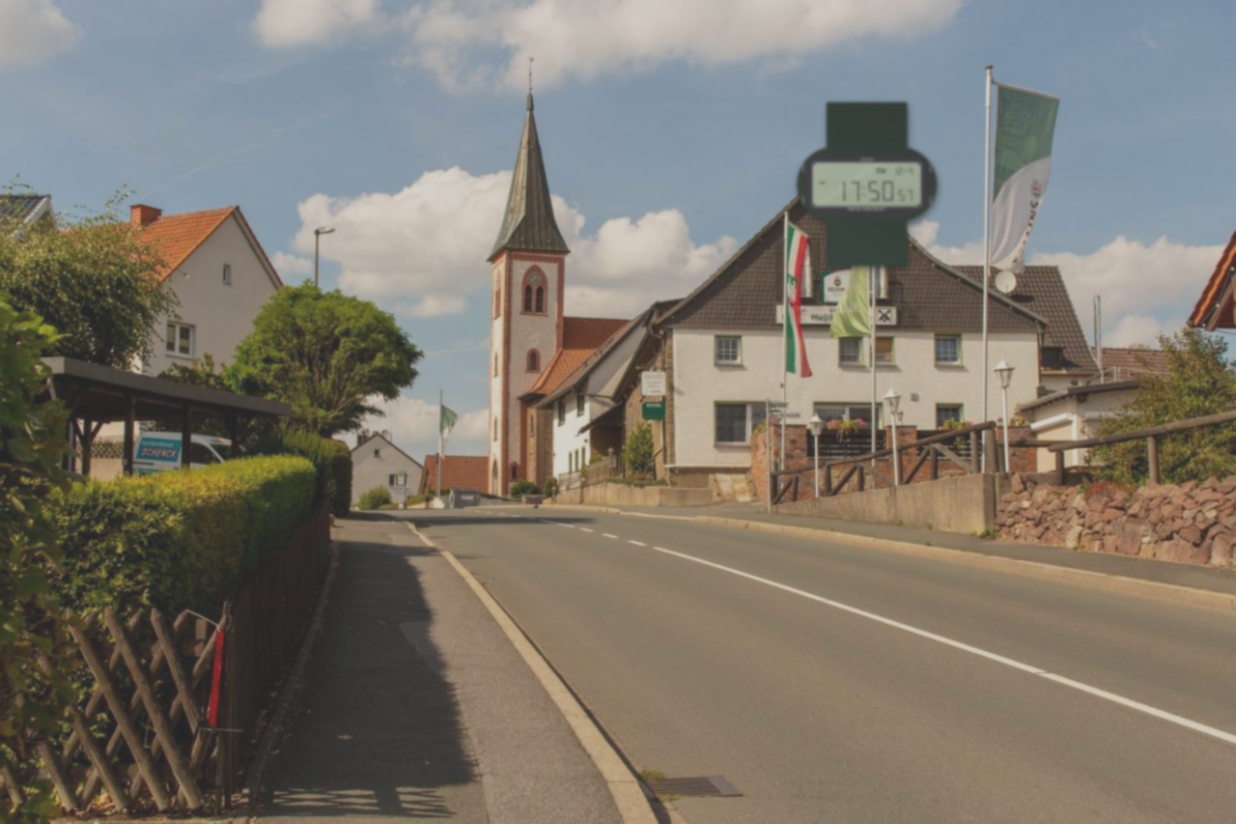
**17:50**
